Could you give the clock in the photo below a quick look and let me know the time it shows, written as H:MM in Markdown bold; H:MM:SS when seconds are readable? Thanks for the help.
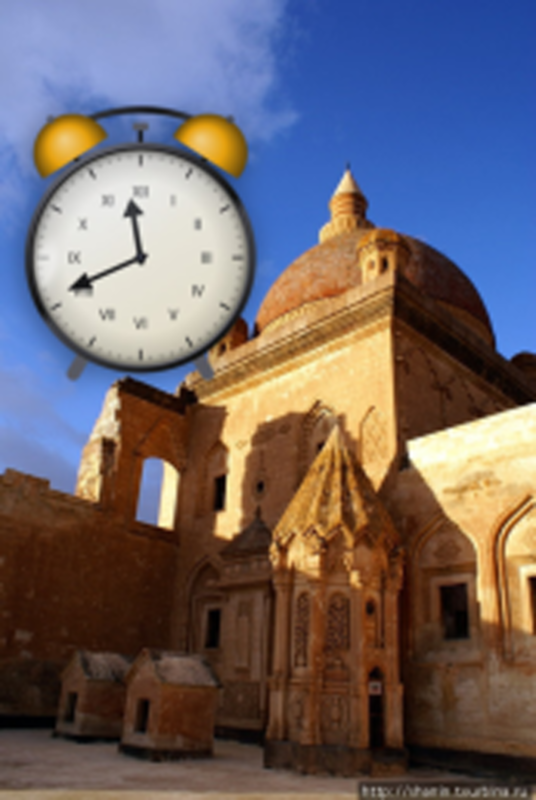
**11:41**
